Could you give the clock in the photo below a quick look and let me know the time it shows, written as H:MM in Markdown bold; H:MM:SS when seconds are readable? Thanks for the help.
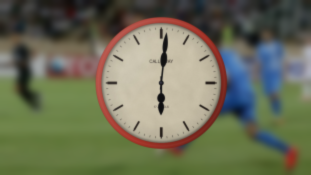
**6:01**
